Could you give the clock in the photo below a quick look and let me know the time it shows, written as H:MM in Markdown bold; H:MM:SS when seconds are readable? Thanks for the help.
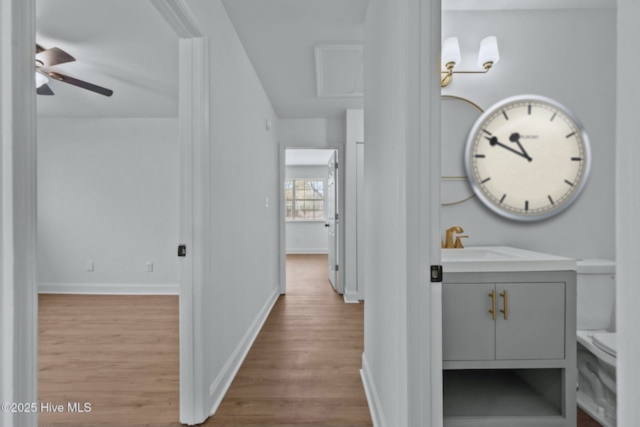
**10:49**
